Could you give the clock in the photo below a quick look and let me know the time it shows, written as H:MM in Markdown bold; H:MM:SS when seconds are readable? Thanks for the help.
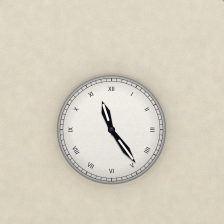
**11:24**
